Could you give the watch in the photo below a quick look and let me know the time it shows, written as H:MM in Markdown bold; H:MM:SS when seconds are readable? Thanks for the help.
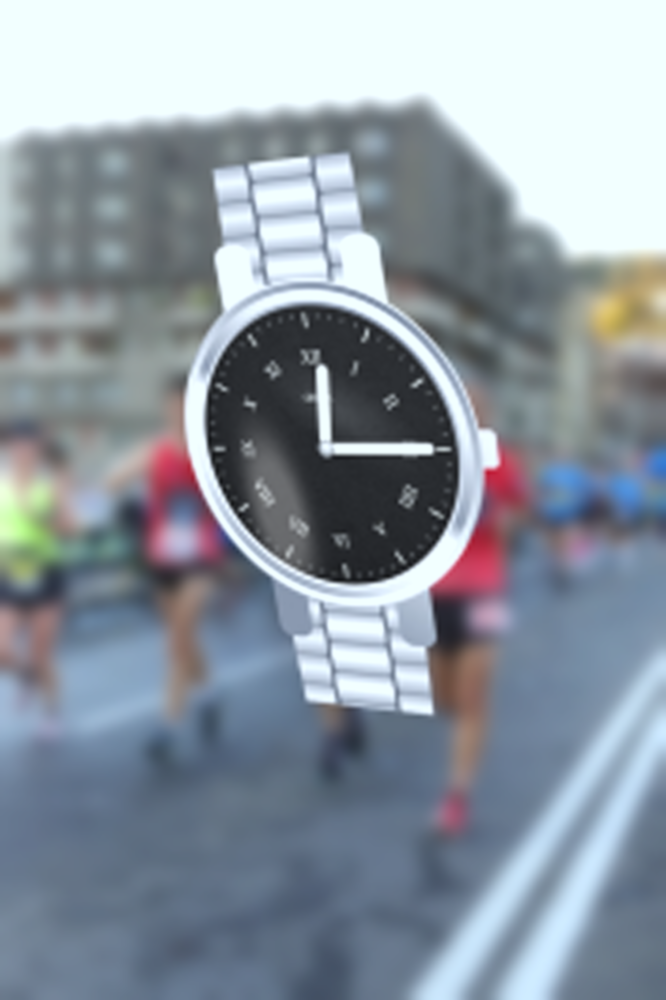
**12:15**
